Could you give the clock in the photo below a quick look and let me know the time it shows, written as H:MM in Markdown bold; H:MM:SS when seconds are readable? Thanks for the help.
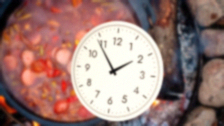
**1:54**
